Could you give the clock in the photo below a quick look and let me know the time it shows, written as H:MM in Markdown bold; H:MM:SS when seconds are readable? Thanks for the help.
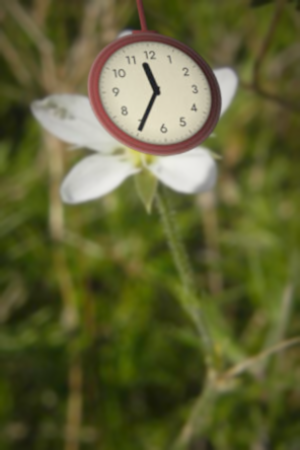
**11:35**
